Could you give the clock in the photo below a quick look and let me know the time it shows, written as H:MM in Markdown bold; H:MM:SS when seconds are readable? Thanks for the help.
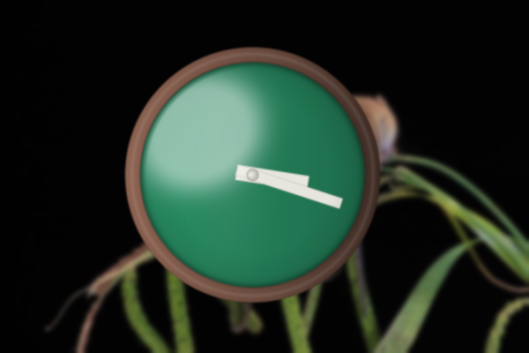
**3:18**
